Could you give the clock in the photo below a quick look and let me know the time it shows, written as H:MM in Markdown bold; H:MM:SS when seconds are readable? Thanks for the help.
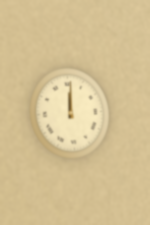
**12:01**
